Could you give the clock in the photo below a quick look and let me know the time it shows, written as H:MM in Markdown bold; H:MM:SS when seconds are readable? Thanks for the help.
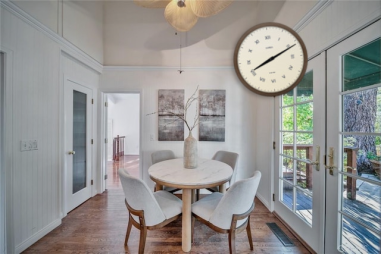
**8:11**
